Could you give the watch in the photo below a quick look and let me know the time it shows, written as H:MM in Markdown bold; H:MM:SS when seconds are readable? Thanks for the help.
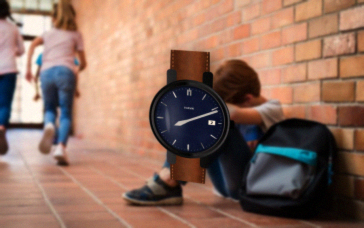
**8:11**
